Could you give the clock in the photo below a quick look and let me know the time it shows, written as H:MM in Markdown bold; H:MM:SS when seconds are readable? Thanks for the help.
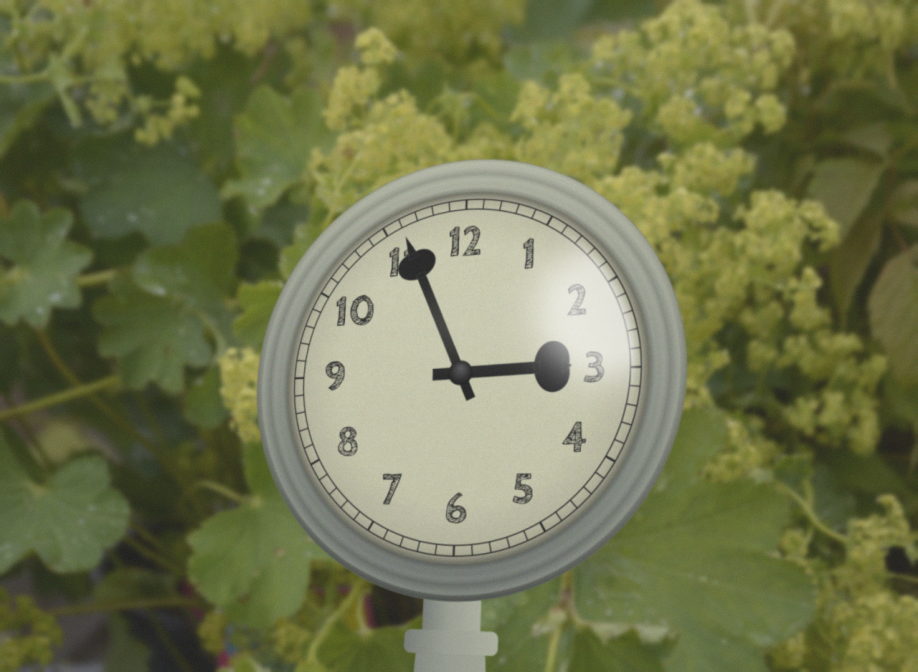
**2:56**
